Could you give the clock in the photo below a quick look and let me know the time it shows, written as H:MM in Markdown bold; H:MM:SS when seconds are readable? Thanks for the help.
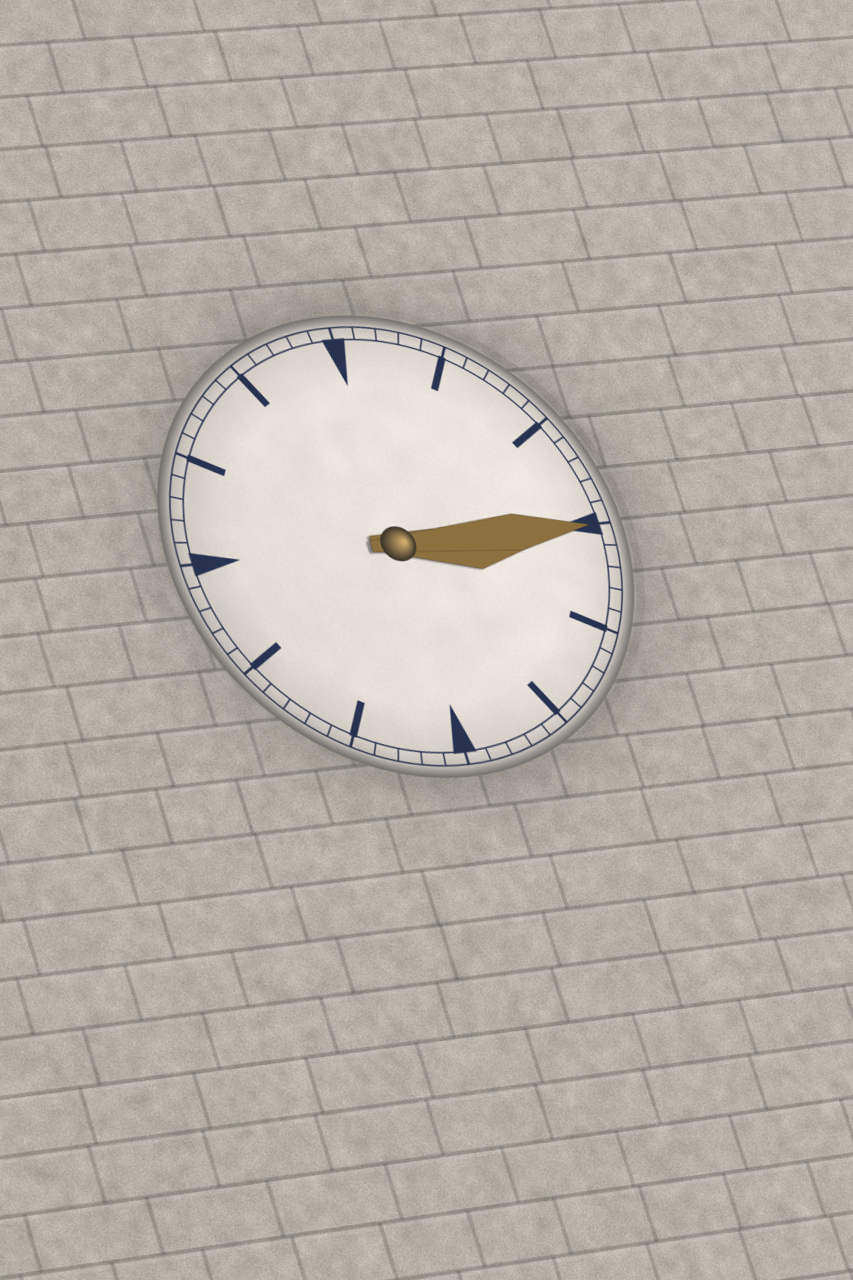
**3:15**
